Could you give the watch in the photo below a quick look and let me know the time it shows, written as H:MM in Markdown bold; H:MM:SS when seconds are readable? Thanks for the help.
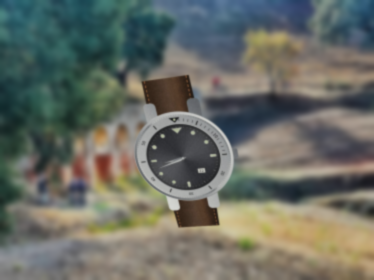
**8:42**
